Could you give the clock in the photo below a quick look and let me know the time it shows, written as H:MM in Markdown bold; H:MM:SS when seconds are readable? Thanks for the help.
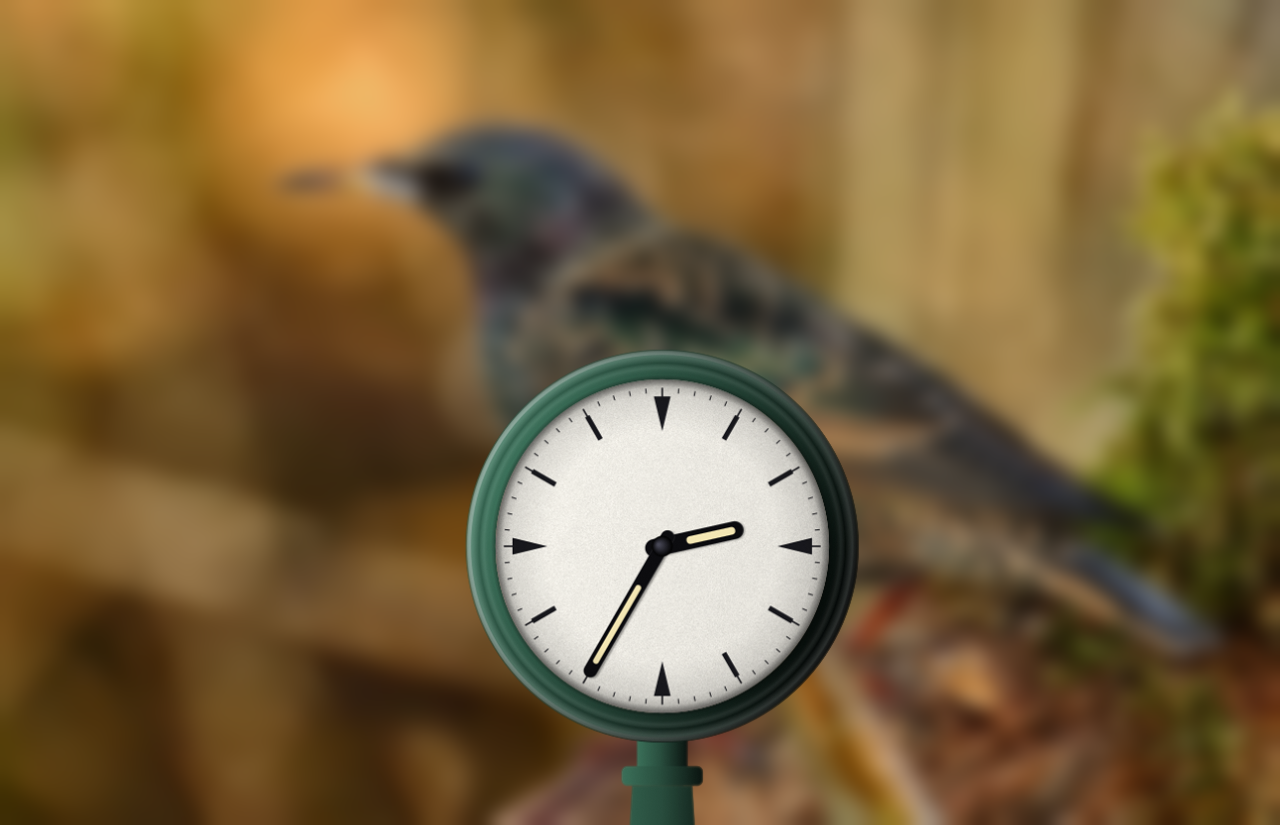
**2:35**
